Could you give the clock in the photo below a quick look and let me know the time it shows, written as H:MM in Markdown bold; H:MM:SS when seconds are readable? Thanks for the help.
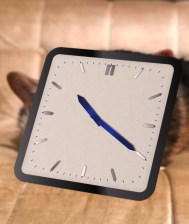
**10:20**
